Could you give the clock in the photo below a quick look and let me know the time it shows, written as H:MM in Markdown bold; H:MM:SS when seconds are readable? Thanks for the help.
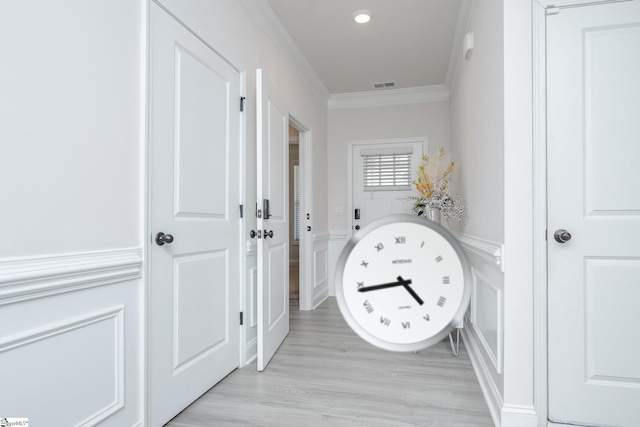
**4:44**
